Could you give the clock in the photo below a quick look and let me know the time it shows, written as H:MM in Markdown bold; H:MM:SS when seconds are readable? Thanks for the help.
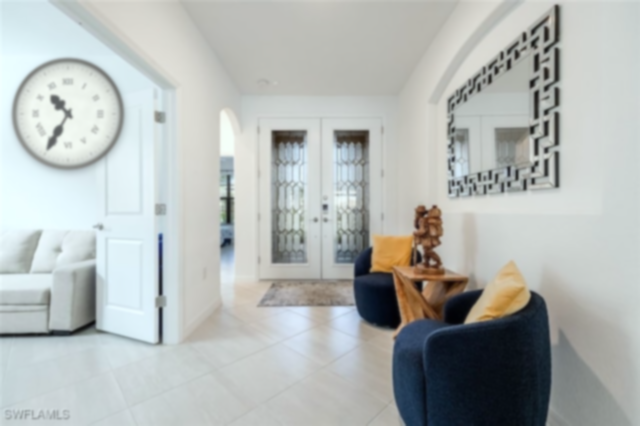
**10:35**
